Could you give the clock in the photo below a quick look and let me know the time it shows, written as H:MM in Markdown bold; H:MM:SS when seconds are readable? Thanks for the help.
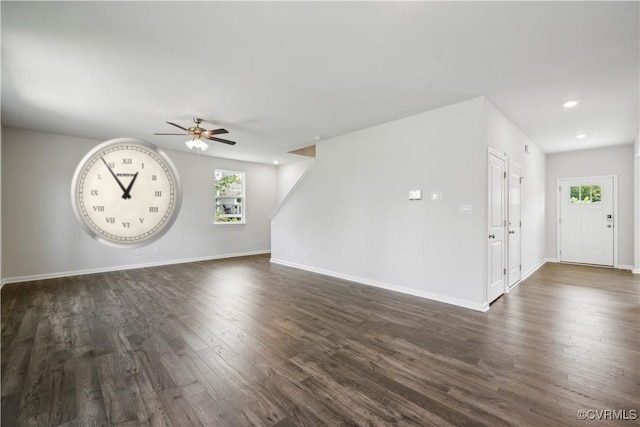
**12:54**
